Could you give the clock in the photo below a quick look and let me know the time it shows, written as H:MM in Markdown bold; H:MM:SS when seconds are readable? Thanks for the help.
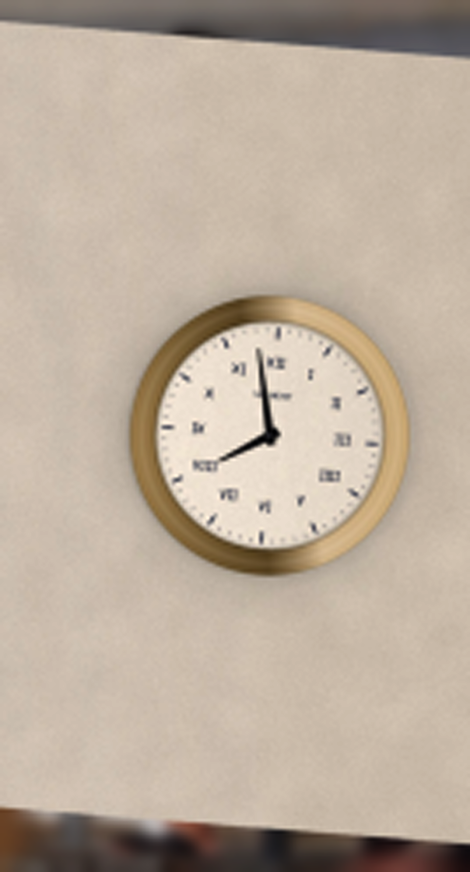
**7:58**
